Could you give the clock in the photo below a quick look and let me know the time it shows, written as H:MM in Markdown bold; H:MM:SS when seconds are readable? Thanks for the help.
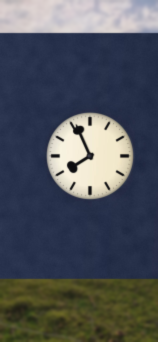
**7:56**
